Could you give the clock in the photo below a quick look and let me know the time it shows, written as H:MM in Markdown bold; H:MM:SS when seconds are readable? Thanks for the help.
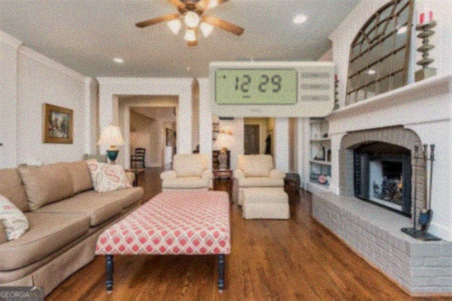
**12:29**
